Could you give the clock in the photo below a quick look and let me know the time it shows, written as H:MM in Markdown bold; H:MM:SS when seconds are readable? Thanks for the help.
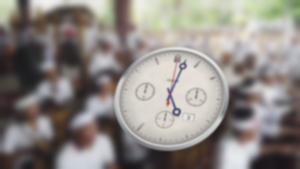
**5:02**
